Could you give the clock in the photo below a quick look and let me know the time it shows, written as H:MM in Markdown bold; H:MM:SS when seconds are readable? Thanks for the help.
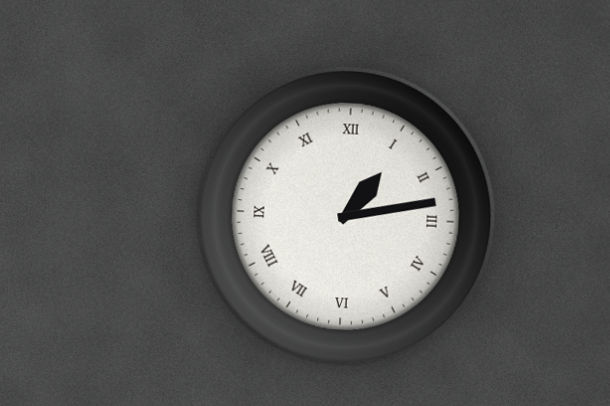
**1:13**
